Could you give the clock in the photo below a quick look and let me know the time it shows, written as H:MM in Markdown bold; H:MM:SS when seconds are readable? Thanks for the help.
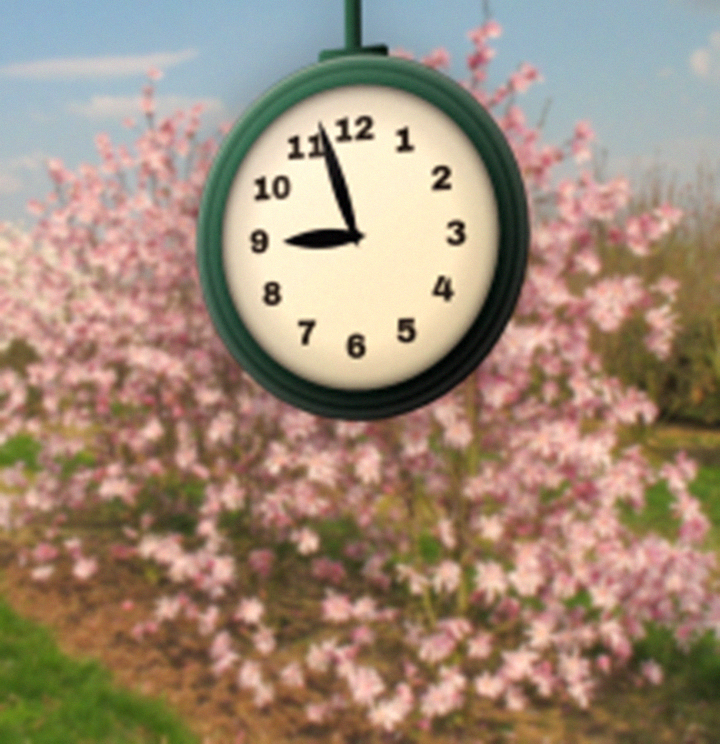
**8:57**
